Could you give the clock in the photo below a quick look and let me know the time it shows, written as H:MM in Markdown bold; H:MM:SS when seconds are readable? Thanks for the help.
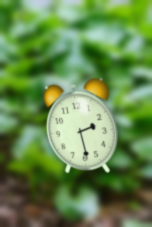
**2:29**
